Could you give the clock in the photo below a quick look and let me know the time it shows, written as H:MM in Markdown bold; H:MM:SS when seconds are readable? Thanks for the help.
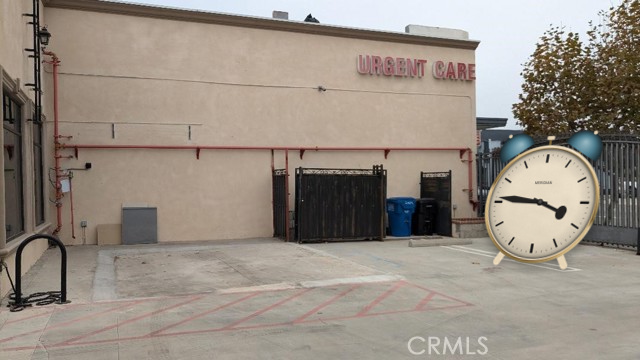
**3:46**
